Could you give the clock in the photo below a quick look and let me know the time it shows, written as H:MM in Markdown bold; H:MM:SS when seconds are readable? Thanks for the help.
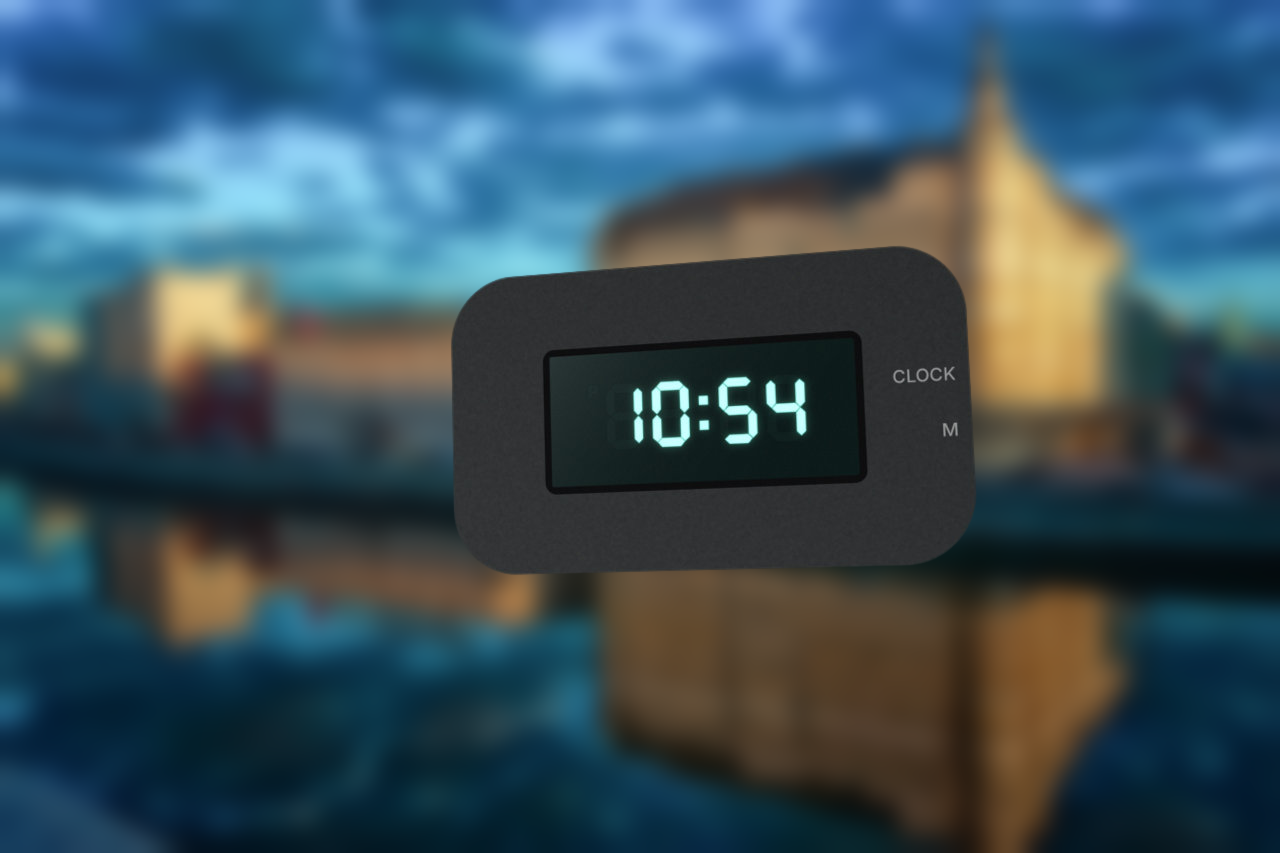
**10:54**
